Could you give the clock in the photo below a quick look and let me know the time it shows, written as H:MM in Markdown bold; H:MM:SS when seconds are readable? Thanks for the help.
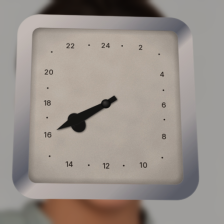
**15:40**
